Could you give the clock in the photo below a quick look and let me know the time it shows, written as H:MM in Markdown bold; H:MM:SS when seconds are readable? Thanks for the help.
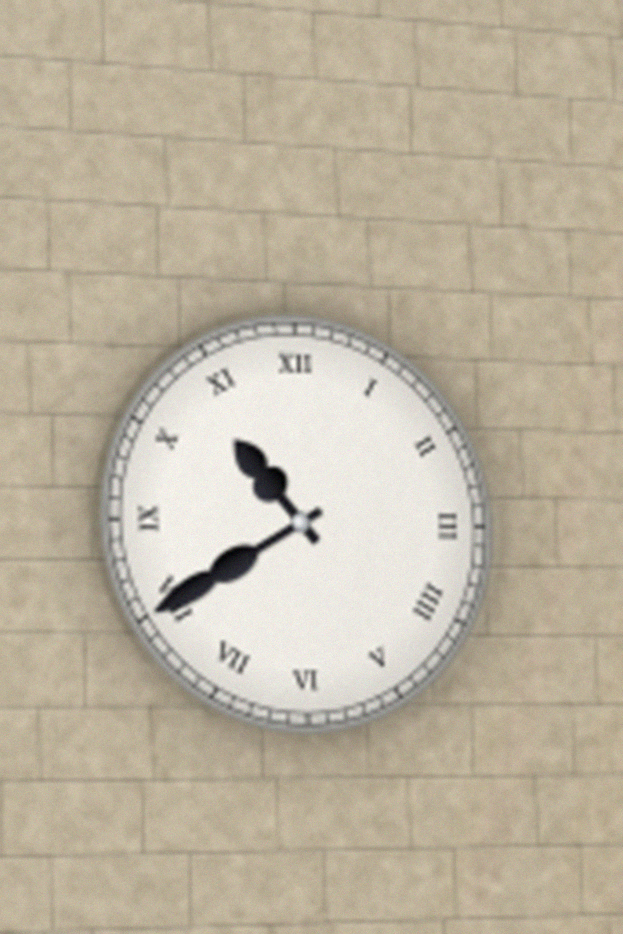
**10:40**
